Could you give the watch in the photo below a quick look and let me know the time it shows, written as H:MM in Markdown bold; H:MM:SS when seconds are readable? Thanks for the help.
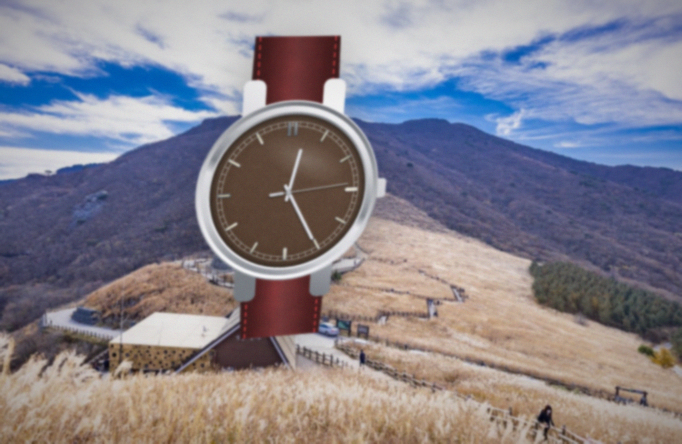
**12:25:14**
